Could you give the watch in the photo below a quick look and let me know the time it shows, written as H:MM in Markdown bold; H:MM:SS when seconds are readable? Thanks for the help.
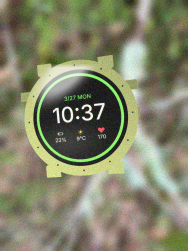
**10:37**
